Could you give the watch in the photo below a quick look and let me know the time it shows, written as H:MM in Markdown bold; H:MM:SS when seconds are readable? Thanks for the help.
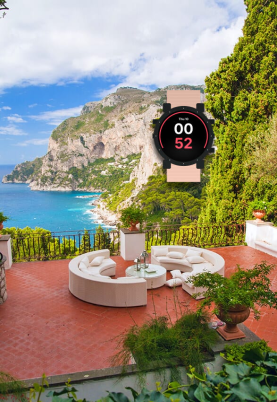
**0:52**
